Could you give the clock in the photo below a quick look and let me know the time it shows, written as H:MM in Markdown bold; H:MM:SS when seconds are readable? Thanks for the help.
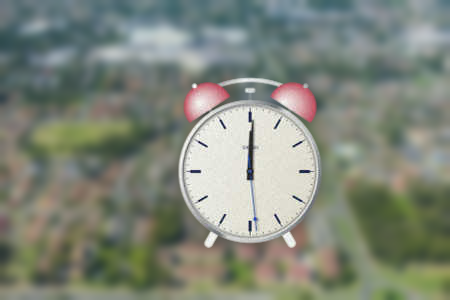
**12:00:29**
